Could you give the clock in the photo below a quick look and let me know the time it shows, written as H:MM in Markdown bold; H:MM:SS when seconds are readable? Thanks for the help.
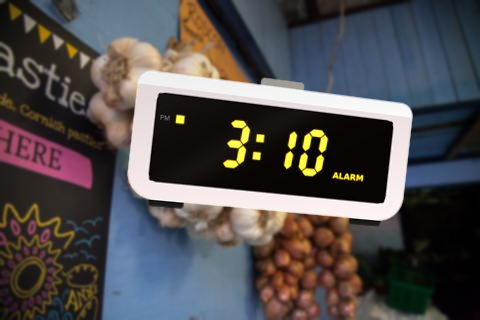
**3:10**
